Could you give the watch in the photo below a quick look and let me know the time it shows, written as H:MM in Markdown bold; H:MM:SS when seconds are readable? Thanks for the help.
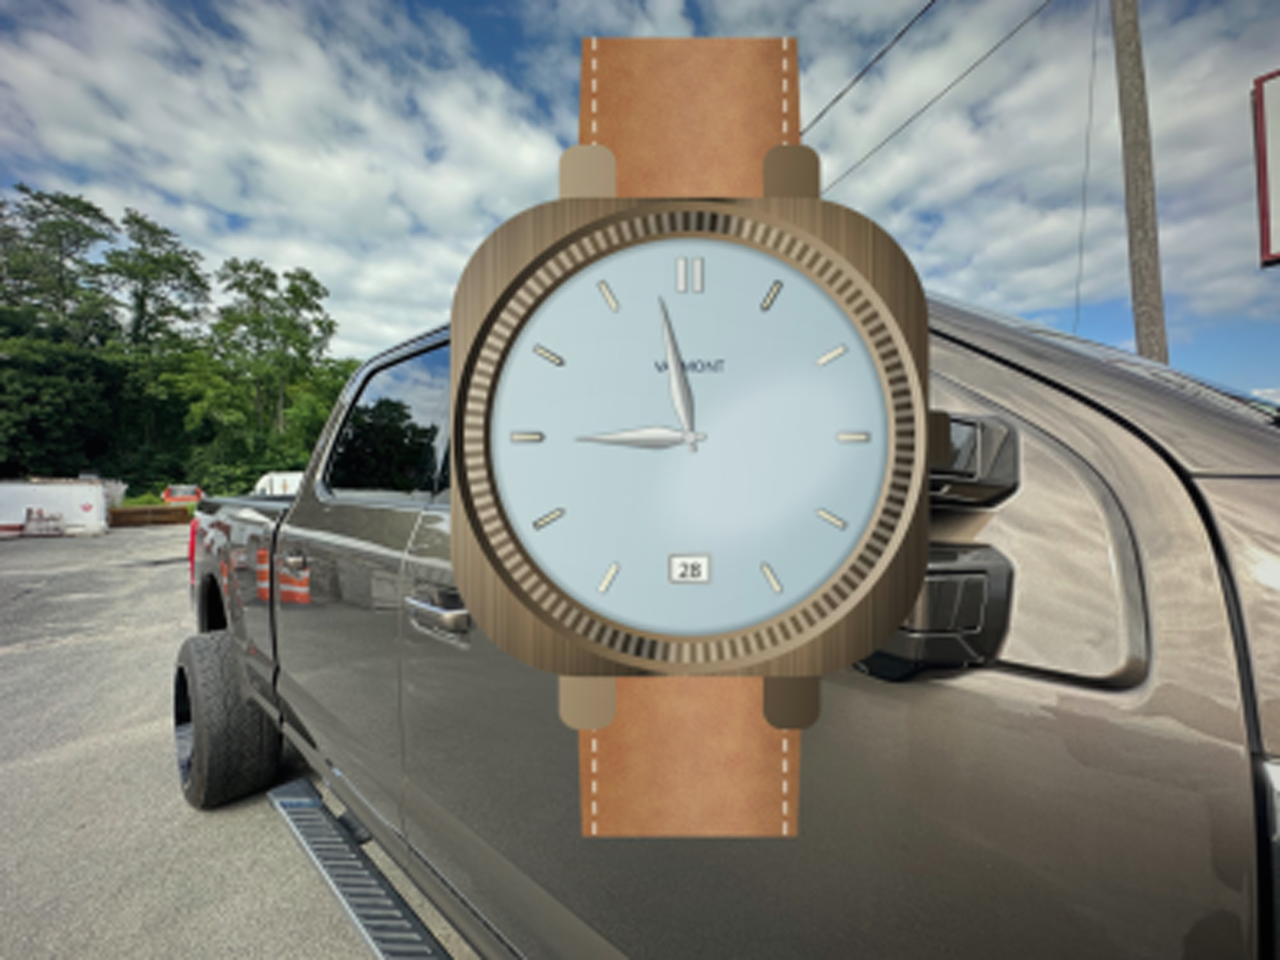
**8:58**
